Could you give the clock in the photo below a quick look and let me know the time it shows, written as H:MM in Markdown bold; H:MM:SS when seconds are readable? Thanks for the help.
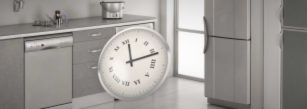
**12:16**
